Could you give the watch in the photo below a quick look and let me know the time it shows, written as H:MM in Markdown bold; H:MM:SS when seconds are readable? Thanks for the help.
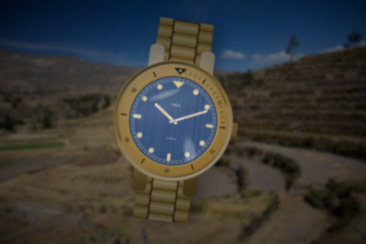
**10:11**
